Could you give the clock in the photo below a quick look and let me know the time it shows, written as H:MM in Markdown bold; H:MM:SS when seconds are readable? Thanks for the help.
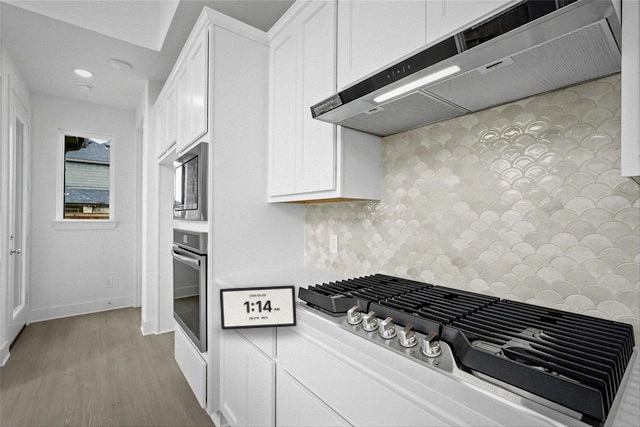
**1:14**
